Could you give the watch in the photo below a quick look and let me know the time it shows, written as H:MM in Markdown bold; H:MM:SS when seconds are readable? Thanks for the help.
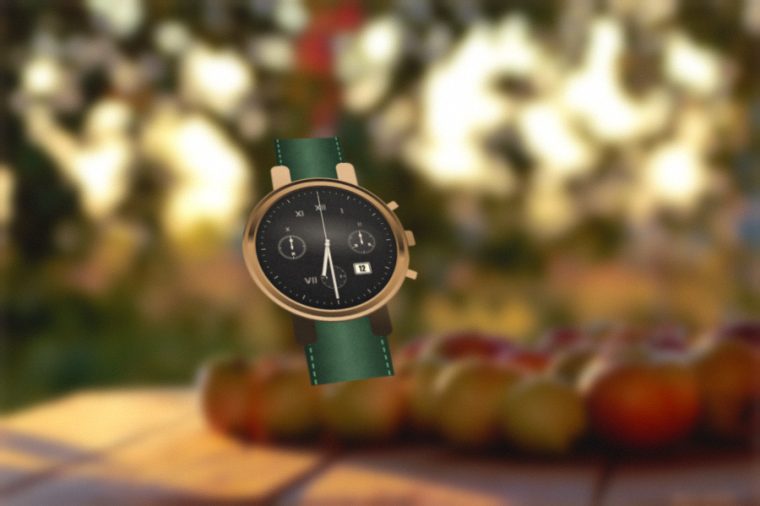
**6:30**
